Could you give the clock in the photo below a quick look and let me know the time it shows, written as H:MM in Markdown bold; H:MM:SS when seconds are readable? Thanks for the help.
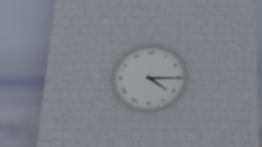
**4:15**
